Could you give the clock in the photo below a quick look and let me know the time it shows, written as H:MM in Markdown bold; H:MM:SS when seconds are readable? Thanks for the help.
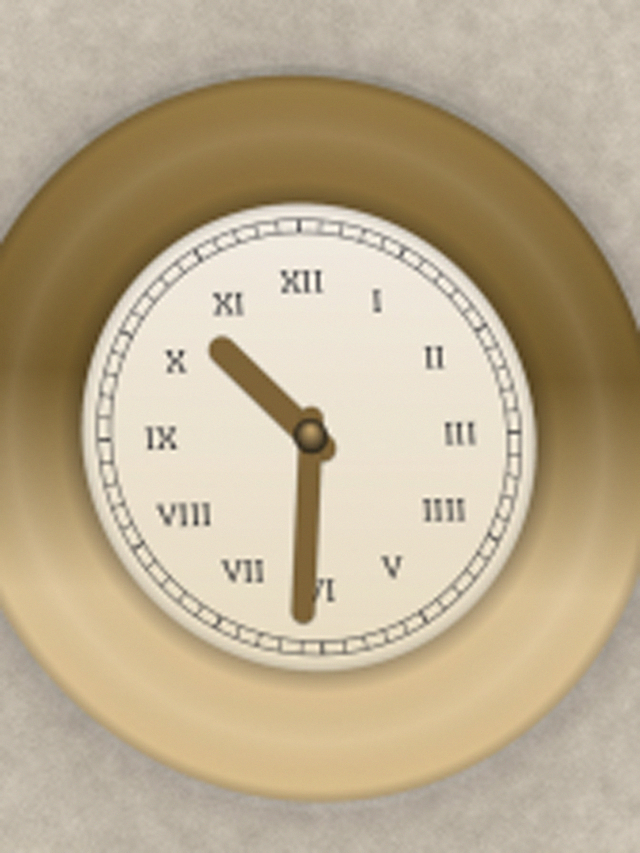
**10:31**
